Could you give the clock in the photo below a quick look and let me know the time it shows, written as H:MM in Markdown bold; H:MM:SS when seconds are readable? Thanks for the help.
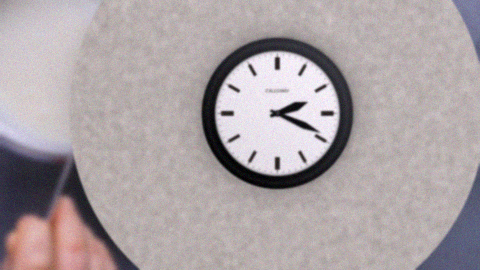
**2:19**
